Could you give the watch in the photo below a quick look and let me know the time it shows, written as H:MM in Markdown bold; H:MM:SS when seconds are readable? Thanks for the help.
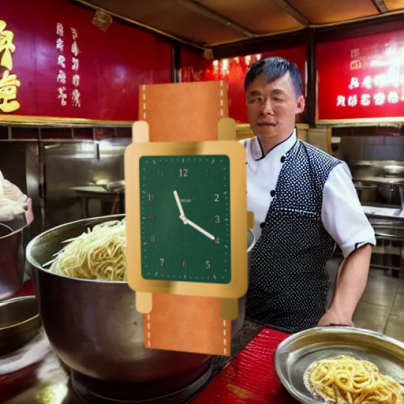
**11:20**
